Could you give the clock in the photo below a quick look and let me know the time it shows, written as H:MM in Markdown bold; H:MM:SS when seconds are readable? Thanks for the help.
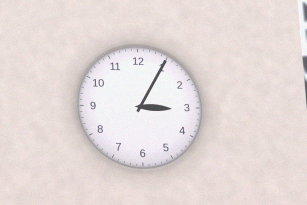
**3:05**
